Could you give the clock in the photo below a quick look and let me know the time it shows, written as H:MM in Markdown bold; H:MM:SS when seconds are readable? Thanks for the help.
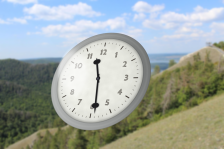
**11:29**
